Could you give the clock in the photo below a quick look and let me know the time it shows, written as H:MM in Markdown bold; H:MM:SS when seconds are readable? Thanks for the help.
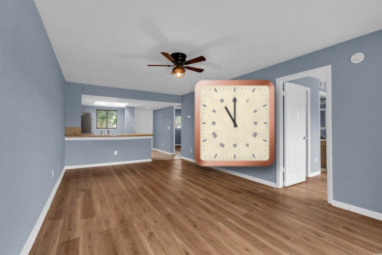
**11:00**
